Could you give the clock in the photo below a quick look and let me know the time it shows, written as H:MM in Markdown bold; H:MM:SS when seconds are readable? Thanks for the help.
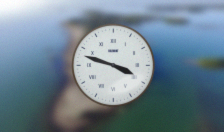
**3:48**
